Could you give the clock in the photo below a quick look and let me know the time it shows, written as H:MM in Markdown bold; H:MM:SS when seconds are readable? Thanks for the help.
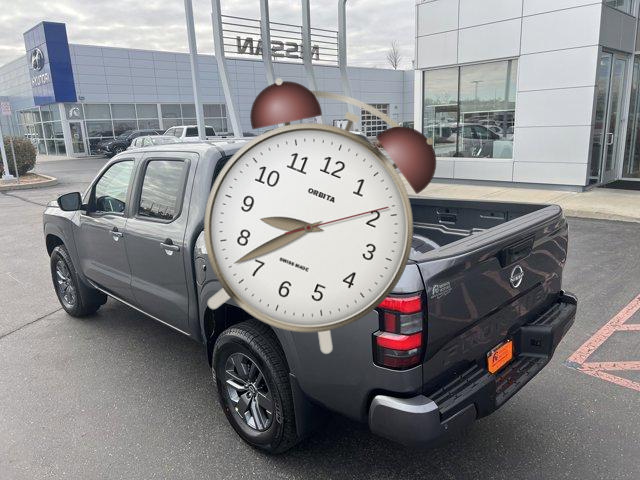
**8:37:09**
